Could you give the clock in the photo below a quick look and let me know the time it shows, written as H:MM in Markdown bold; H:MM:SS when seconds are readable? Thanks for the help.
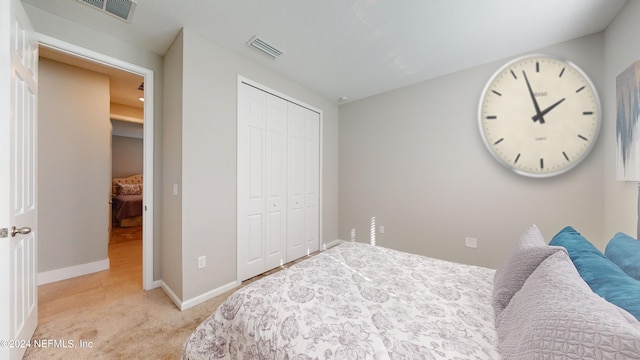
**1:57**
